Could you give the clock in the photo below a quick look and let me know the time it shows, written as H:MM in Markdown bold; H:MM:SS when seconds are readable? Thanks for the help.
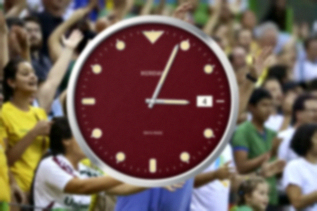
**3:04**
